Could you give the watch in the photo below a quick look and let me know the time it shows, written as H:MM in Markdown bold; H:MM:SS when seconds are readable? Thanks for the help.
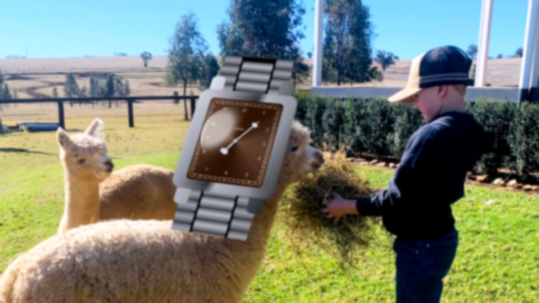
**7:06**
